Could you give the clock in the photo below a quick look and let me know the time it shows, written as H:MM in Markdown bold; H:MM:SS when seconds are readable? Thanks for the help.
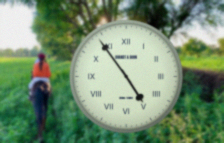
**4:54**
